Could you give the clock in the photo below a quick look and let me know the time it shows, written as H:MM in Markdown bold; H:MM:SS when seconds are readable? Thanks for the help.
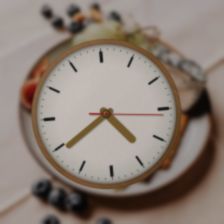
**4:39:16**
